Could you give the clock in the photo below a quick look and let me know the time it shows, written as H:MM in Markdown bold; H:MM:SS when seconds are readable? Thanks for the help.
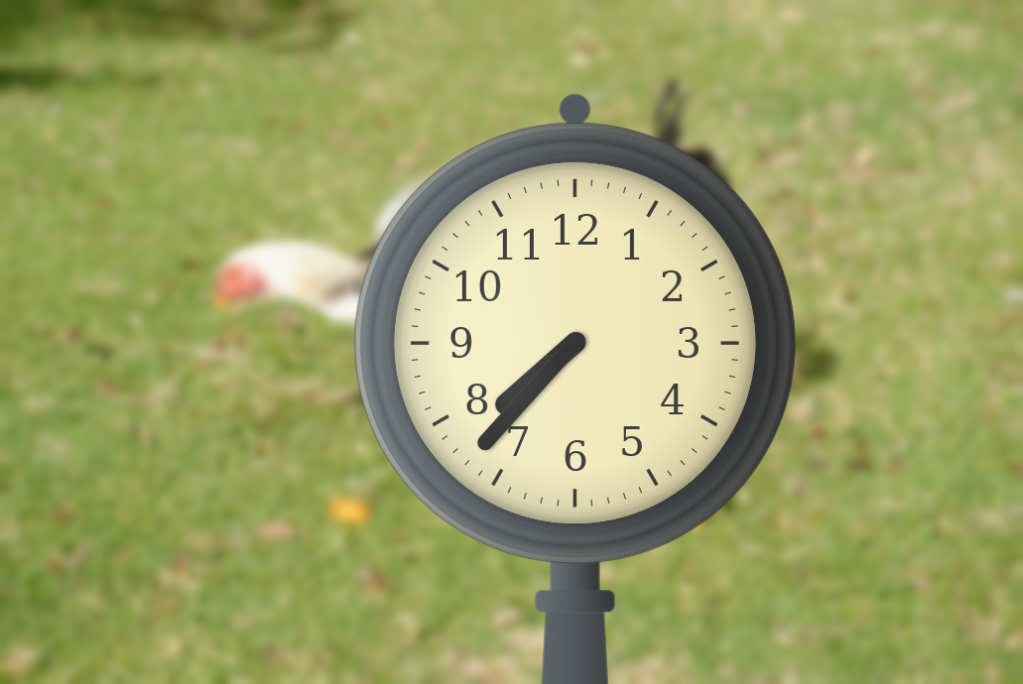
**7:37**
